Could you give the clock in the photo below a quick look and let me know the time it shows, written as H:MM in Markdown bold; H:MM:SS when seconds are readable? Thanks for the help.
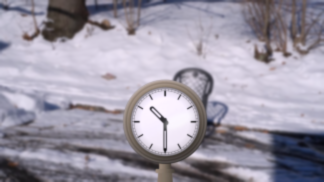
**10:30**
